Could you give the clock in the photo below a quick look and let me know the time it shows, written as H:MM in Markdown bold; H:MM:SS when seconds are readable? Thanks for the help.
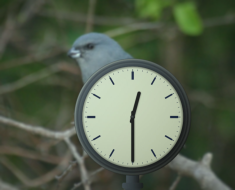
**12:30**
